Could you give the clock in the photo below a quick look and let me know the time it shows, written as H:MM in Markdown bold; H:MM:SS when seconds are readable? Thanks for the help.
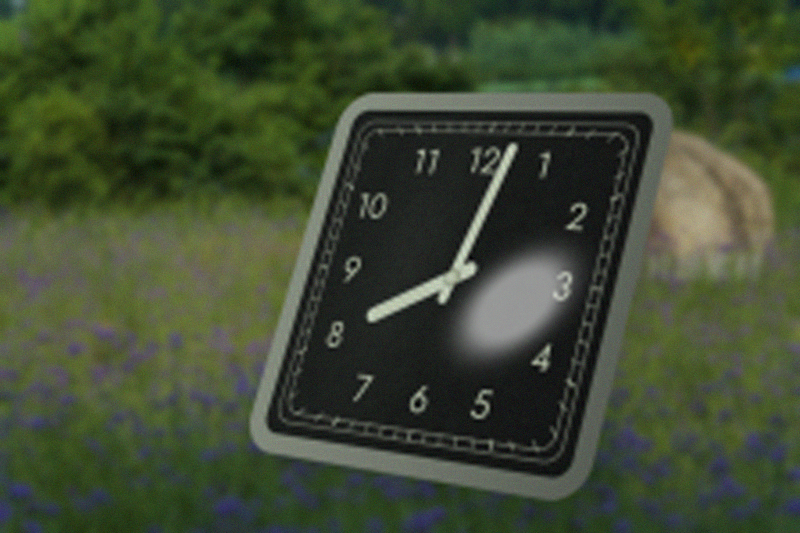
**8:02**
